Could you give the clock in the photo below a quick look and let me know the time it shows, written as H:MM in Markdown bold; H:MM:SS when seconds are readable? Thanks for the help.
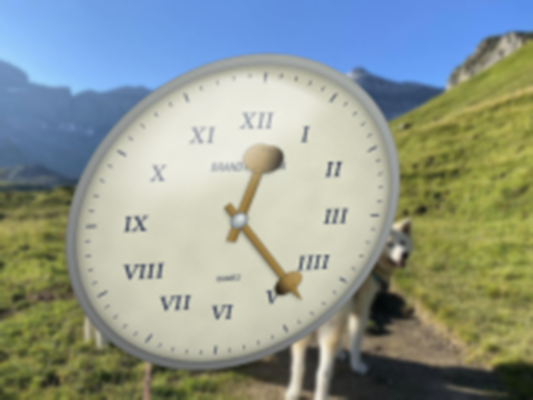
**12:23**
